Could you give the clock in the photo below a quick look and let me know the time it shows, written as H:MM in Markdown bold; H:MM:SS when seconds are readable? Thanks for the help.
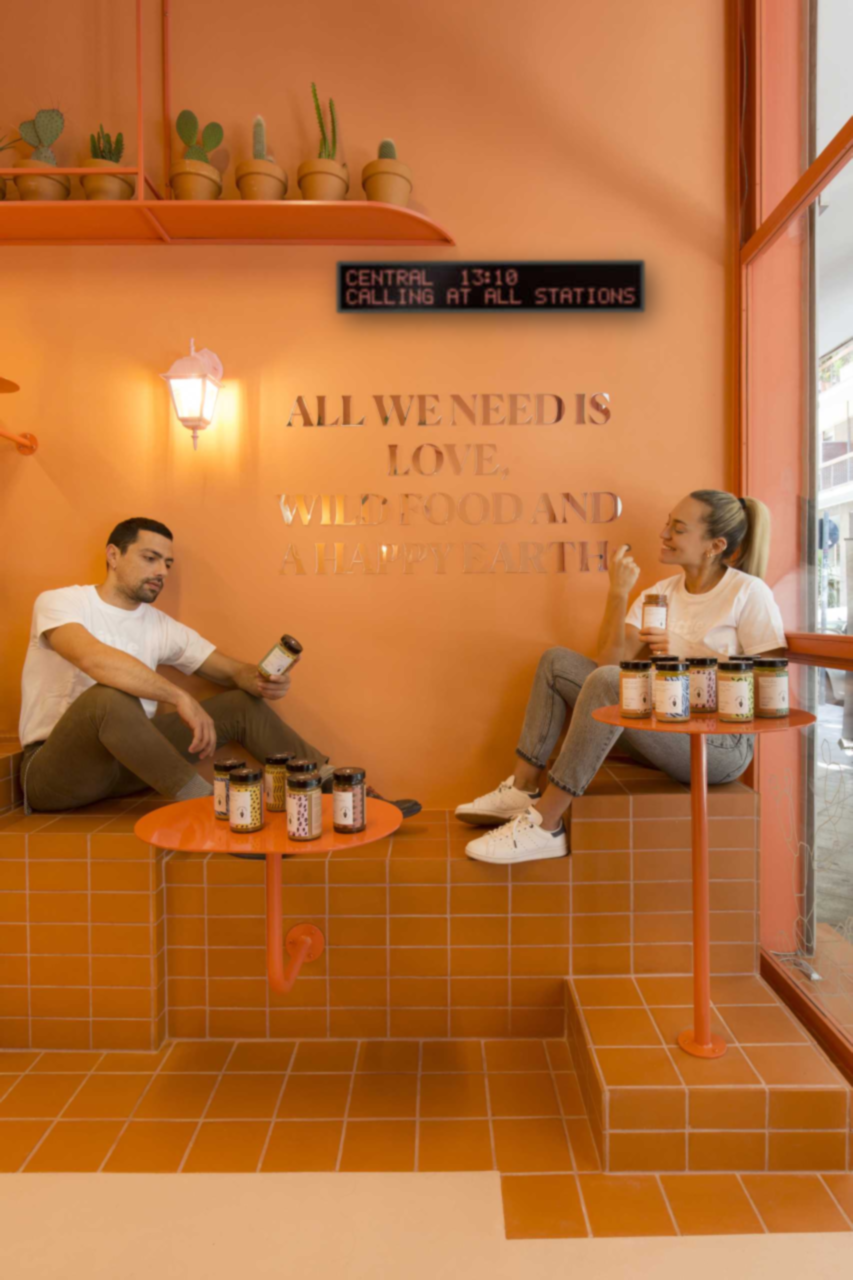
**13:10**
